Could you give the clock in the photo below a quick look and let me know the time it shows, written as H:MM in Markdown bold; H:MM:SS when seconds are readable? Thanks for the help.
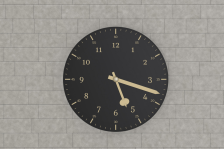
**5:18**
